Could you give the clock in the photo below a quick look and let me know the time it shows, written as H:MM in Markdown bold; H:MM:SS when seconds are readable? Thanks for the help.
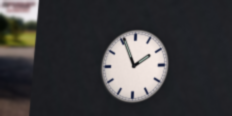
**1:56**
